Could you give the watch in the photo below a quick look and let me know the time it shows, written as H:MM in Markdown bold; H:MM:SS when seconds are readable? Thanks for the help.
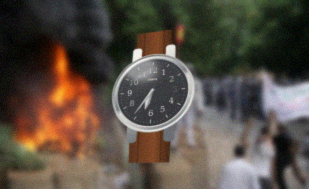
**6:36**
